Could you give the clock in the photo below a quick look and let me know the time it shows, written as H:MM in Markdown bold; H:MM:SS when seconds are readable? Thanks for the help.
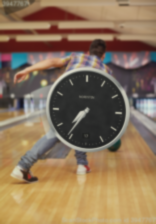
**7:36**
